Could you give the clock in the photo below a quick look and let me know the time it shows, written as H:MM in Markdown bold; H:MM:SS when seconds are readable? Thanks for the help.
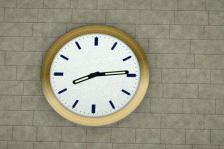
**8:14**
